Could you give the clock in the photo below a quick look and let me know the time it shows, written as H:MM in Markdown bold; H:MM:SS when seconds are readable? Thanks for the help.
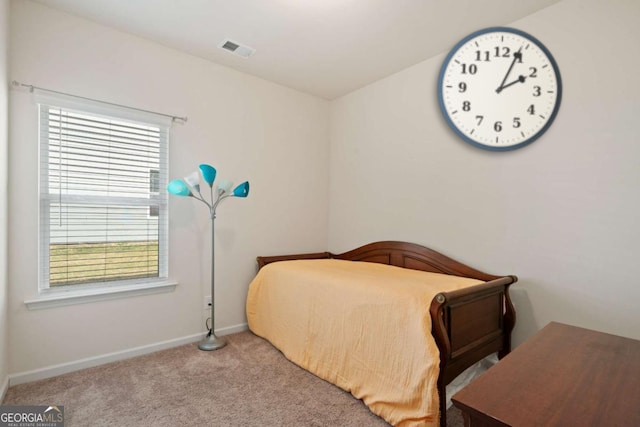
**2:04**
